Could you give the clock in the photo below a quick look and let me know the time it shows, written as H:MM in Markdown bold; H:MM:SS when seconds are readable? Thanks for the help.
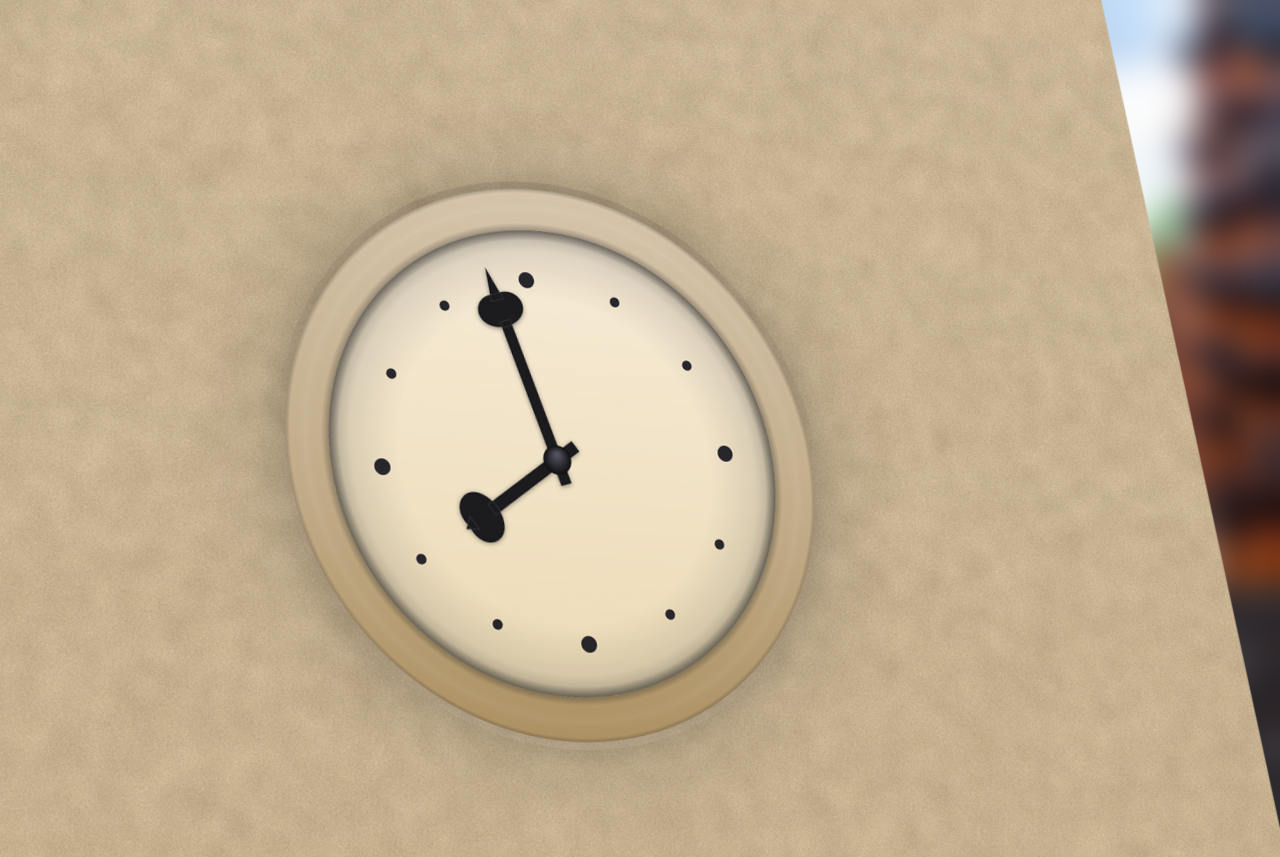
**7:58**
